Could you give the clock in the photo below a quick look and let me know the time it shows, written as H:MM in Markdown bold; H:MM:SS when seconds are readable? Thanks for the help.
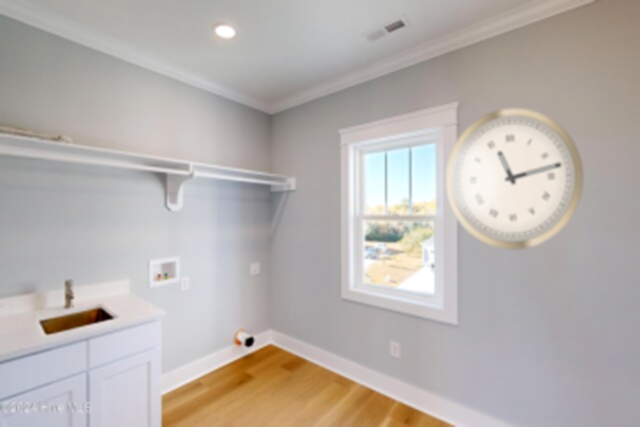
**11:13**
